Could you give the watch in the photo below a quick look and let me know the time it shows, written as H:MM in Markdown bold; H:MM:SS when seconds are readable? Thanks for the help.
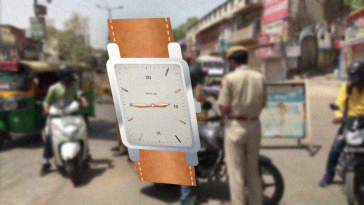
**2:45**
